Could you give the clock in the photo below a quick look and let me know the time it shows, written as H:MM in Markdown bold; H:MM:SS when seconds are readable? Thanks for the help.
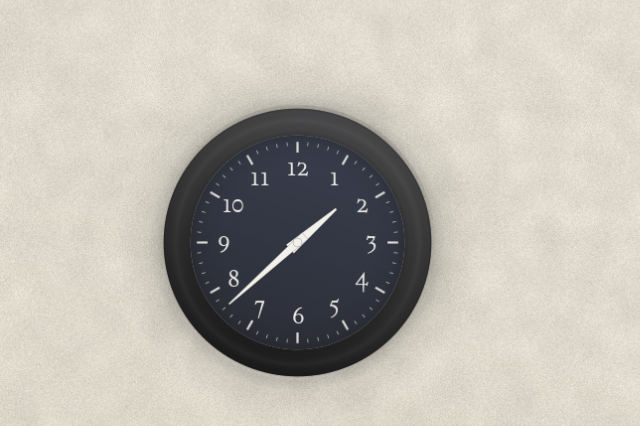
**1:38**
